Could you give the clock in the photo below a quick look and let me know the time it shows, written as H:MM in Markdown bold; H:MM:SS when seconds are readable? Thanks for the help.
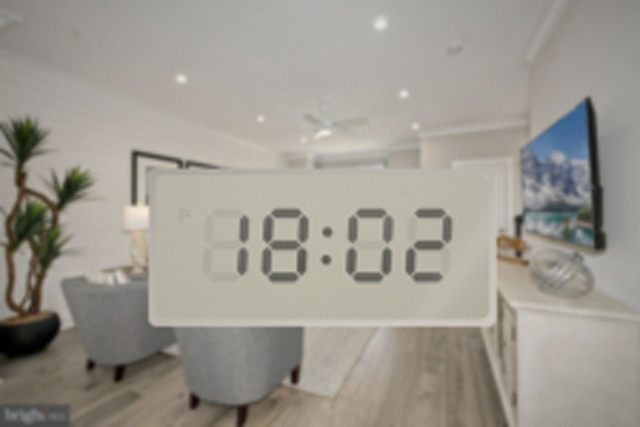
**18:02**
